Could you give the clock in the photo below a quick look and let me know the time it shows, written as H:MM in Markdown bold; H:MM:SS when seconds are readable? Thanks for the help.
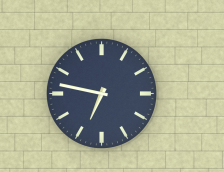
**6:47**
